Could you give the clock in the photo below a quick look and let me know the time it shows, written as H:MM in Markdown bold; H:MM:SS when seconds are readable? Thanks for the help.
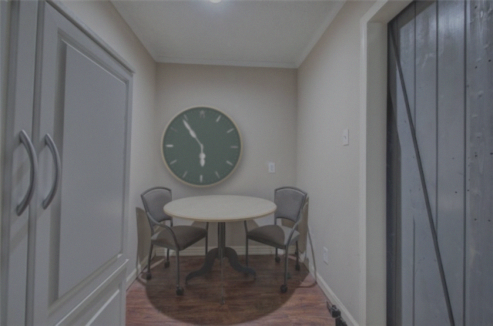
**5:54**
